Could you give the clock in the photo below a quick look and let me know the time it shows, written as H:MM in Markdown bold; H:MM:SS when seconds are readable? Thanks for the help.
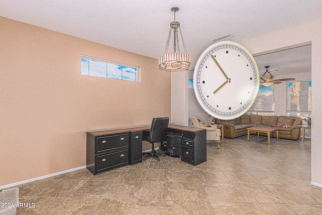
**7:54**
